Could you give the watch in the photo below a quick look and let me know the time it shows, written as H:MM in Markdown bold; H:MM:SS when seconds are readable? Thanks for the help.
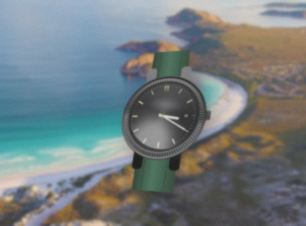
**3:20**
